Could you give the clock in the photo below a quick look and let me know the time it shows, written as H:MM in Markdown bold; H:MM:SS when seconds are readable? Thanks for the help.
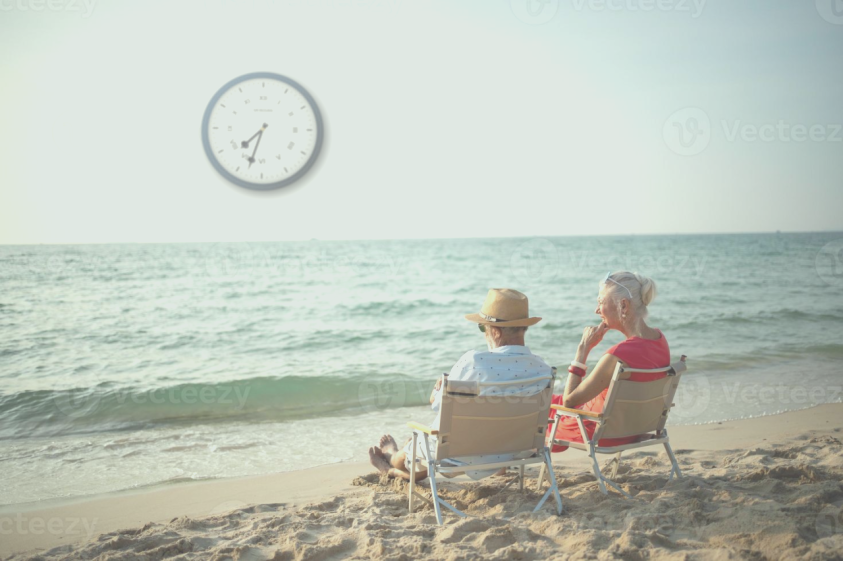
**7:33**
